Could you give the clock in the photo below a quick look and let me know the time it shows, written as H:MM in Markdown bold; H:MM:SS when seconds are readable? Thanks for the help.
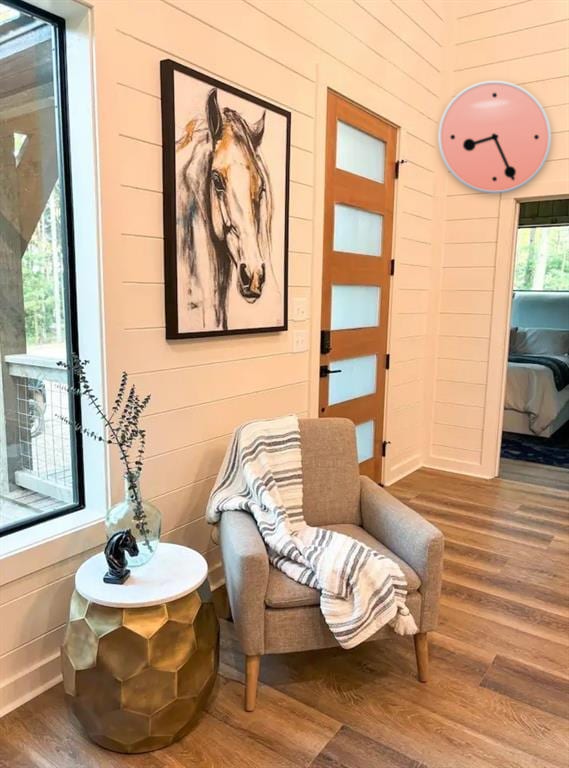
**8:26**
